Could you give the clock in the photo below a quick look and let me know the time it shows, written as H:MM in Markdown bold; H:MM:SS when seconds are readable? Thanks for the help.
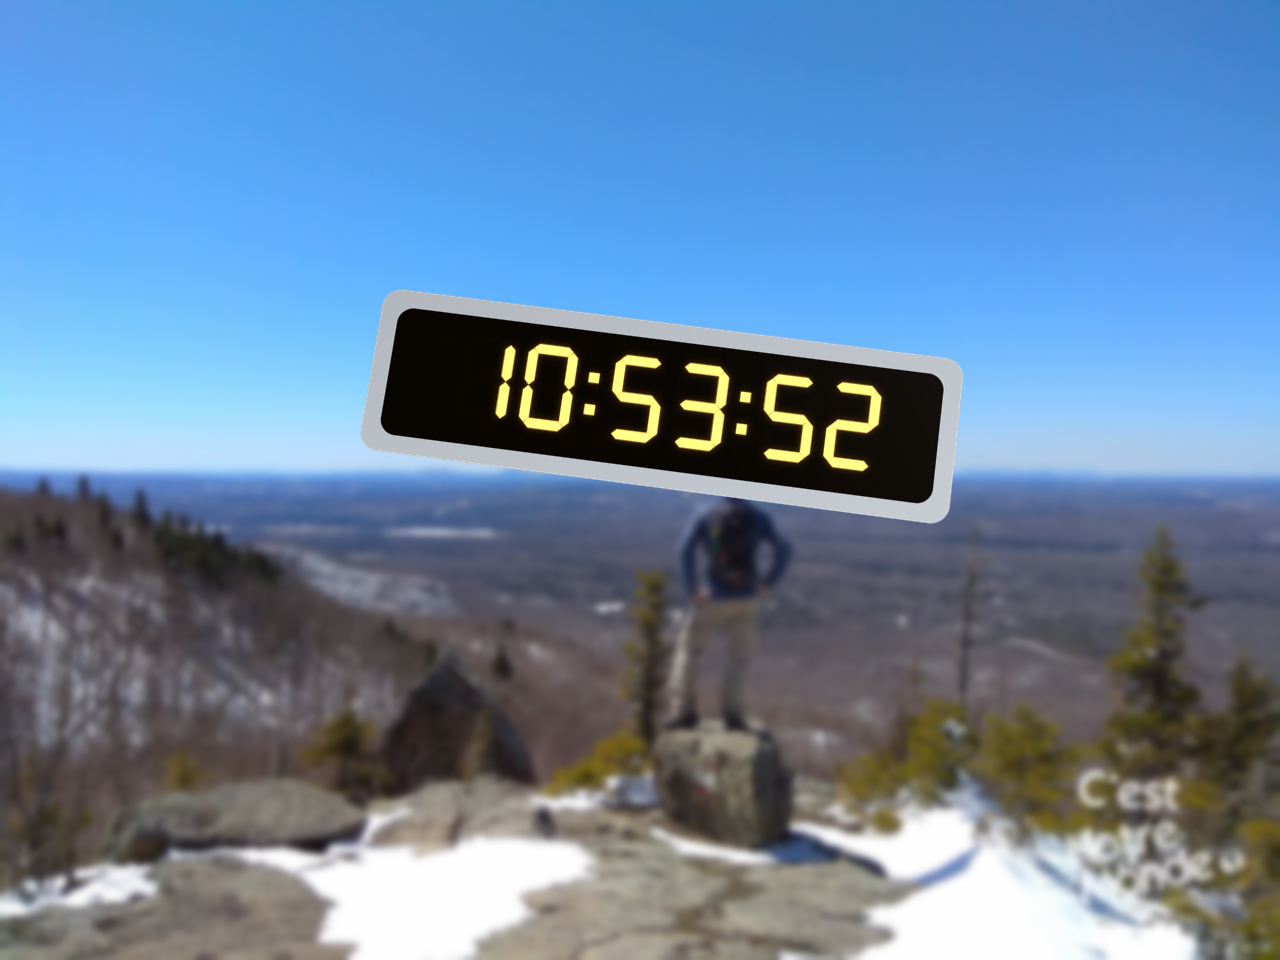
**10:53:52**
